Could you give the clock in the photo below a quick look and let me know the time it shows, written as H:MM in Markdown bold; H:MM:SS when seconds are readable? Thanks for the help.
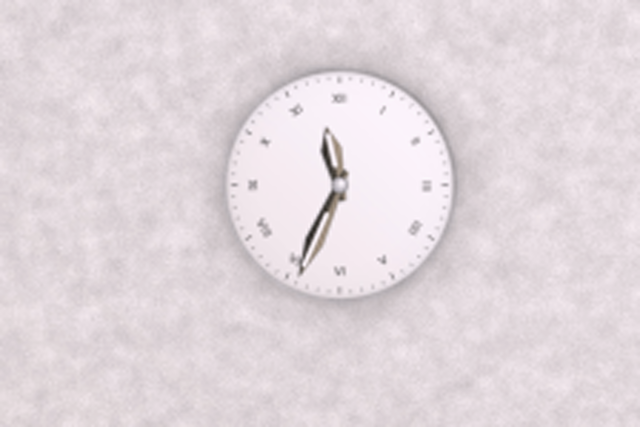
**11:34**
